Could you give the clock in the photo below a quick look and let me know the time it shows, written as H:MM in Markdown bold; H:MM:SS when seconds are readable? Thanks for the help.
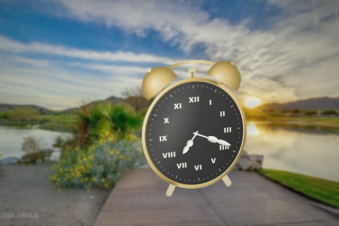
**7:19**
